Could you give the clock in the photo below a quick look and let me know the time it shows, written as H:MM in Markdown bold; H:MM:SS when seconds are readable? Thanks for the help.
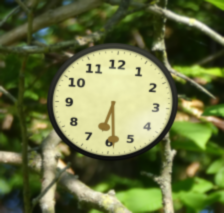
**6:29**
